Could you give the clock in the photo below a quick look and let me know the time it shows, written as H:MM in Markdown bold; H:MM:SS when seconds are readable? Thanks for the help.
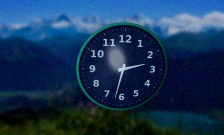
**2:32**
